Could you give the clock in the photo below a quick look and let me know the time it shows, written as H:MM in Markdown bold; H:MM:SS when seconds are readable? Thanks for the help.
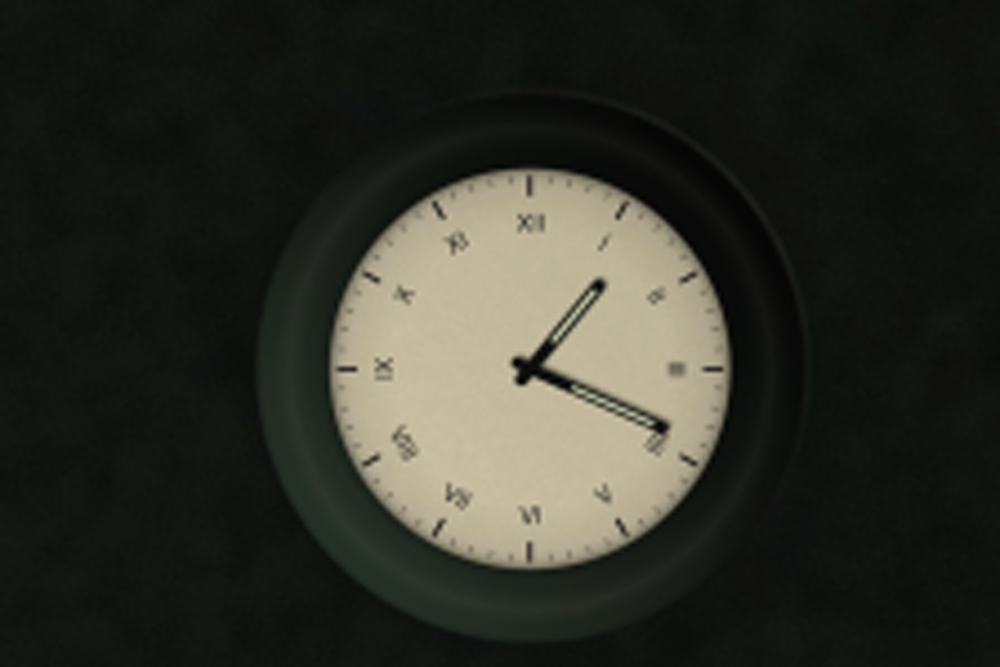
**1:19**
